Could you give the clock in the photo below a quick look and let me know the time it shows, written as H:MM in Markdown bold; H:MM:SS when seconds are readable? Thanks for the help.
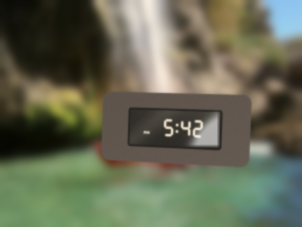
**5:42**
